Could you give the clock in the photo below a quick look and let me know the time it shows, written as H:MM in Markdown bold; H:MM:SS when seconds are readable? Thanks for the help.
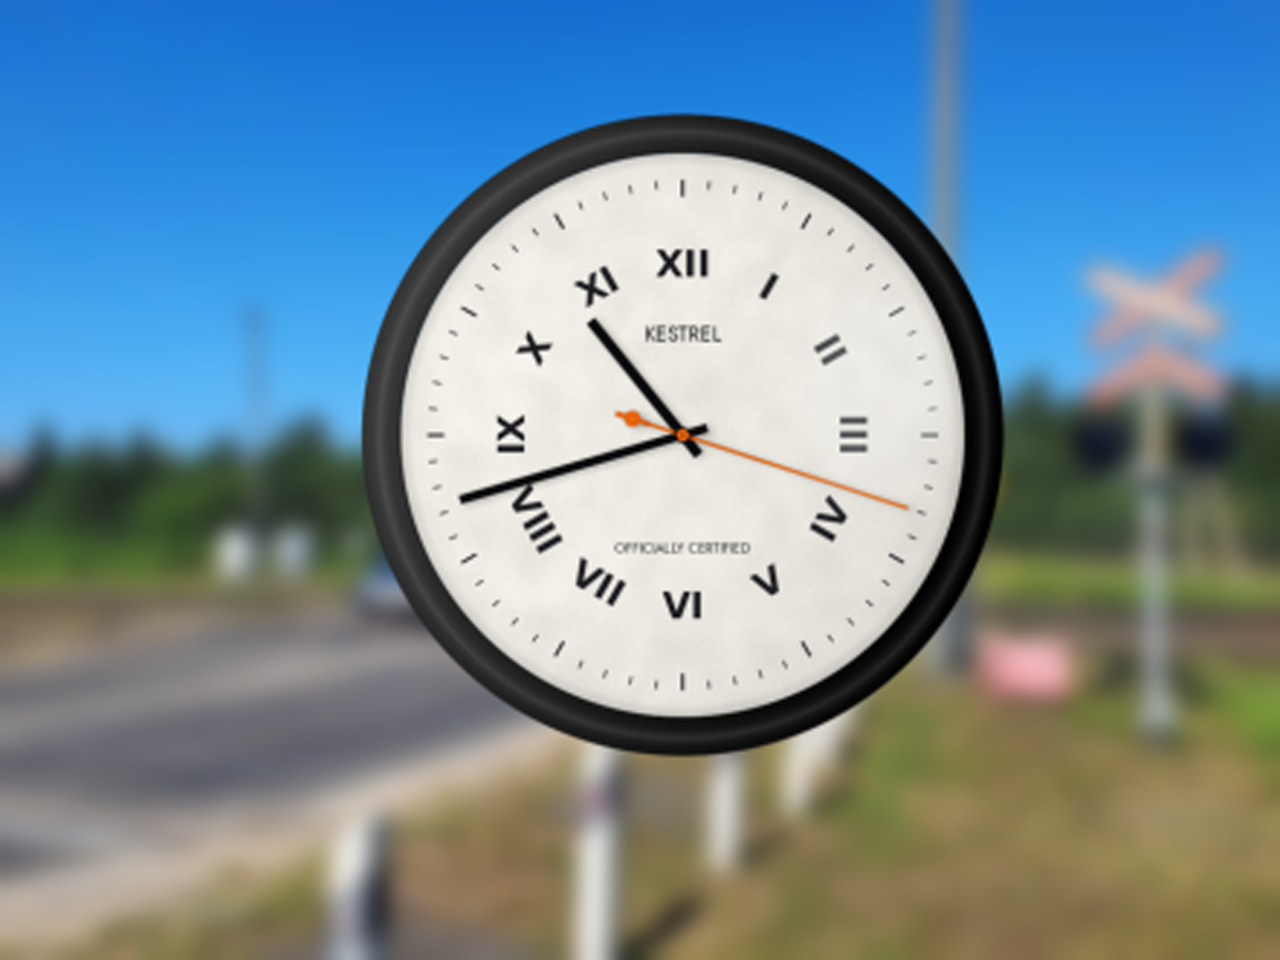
**10:42:18**
